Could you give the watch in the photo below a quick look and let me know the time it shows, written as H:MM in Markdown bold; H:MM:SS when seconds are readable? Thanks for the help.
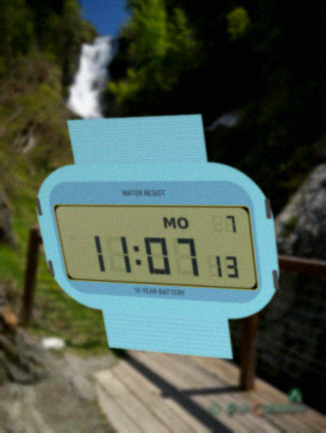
**11:07:13**
